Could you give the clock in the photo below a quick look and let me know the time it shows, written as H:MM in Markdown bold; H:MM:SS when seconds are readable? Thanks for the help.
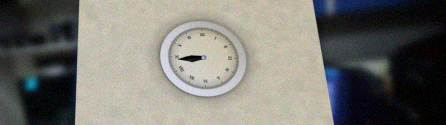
**8:44**
